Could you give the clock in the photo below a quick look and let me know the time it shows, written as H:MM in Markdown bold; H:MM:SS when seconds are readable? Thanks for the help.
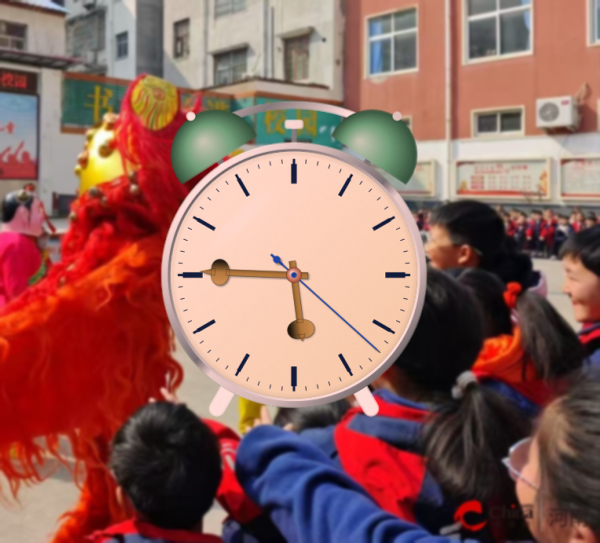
**5:45:22**
